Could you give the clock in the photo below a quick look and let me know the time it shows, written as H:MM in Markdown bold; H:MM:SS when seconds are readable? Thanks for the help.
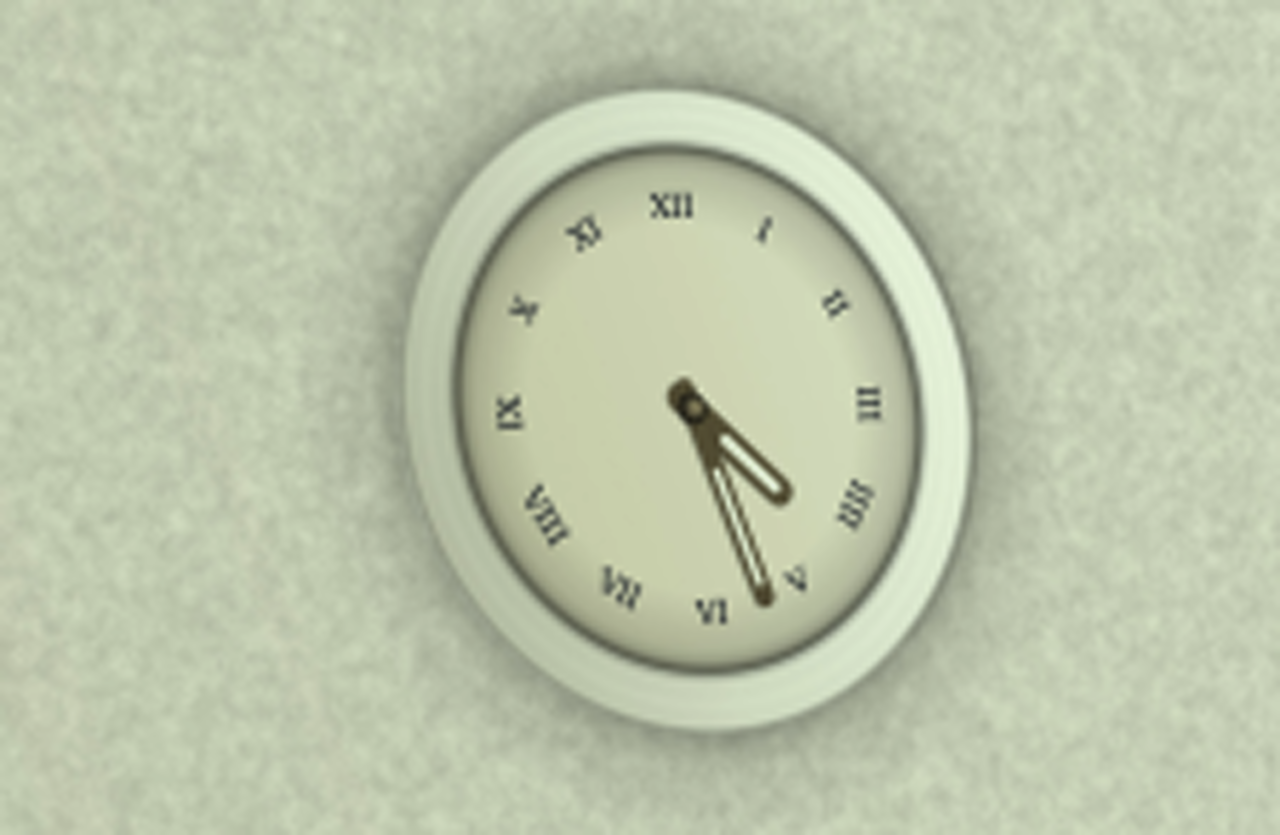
**4:27**
